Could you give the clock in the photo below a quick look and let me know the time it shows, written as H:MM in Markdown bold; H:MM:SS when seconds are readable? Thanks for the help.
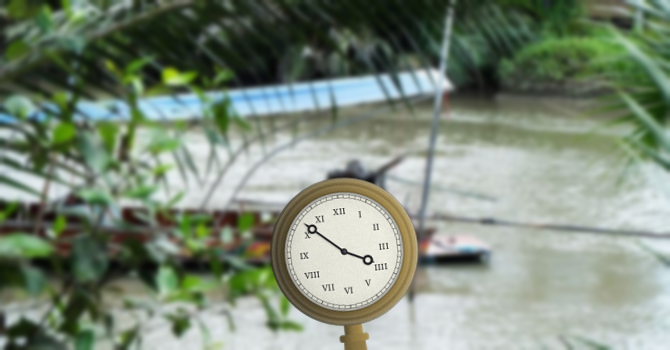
**3:52**
